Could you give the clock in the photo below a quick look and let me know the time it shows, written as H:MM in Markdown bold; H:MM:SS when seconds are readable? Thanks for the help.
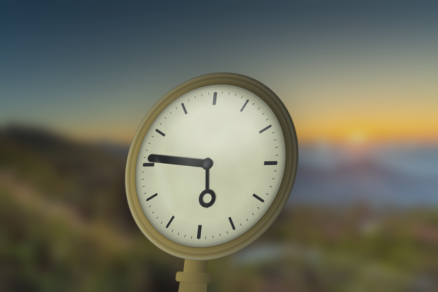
**5:46**
